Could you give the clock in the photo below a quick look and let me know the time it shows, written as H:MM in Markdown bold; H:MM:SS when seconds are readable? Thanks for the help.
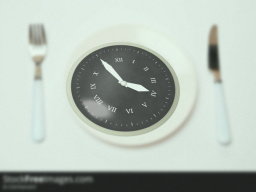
**3:55**
